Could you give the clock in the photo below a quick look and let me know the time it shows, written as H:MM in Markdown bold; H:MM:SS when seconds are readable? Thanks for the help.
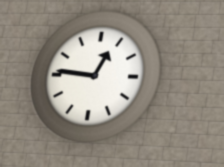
**12:46**
